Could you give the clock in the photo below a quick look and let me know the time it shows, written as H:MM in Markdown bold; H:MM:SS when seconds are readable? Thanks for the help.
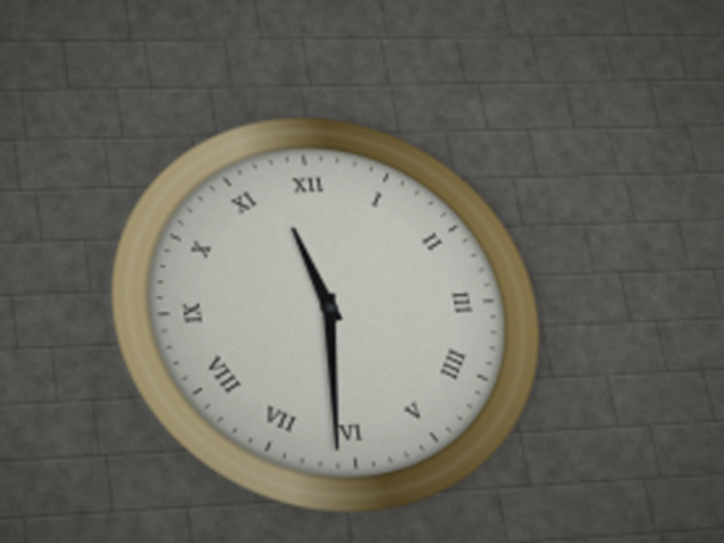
**11:31**
